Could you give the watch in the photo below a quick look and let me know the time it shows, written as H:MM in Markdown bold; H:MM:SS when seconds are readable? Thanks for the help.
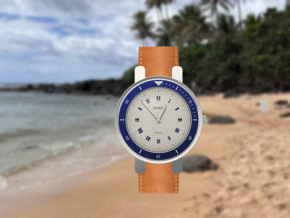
**12:53**
